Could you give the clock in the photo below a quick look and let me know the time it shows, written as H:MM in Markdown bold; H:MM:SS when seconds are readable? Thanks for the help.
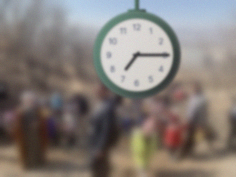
**7:15**
